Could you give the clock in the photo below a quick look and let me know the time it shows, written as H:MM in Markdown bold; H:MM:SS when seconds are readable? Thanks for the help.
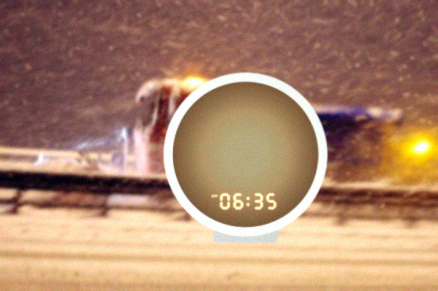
**6:35**
